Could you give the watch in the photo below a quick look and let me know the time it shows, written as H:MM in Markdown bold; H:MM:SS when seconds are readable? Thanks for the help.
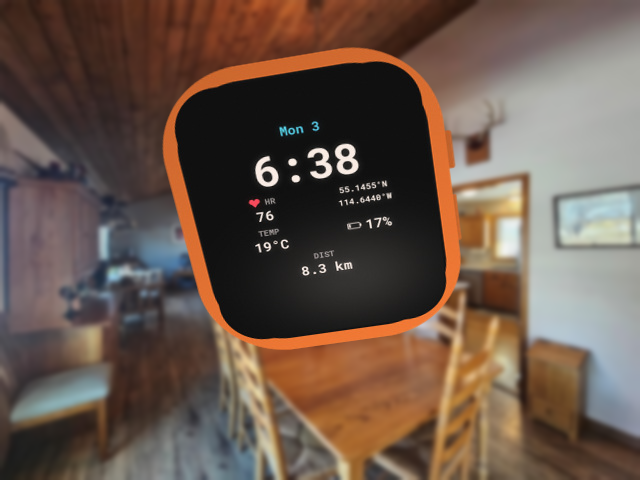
**6:38**
